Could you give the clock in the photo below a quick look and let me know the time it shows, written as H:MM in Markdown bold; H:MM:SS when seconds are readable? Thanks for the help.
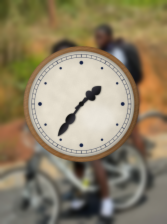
**1:36**
